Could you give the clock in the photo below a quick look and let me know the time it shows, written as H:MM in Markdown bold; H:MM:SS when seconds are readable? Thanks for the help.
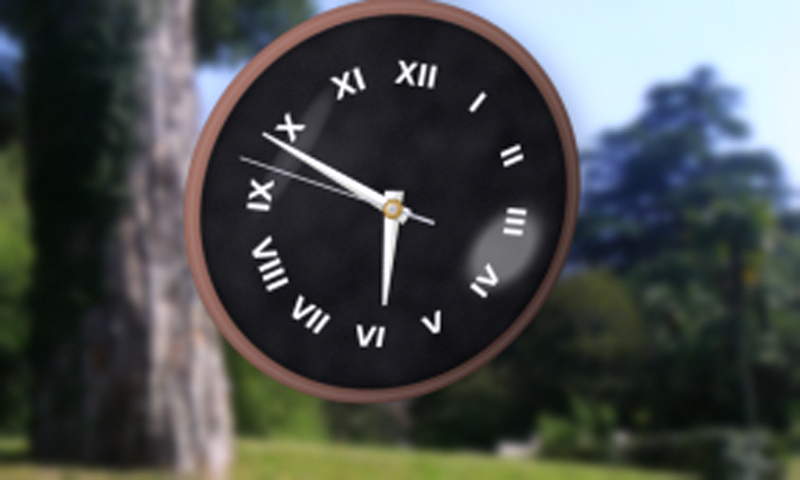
**5:48:47**
